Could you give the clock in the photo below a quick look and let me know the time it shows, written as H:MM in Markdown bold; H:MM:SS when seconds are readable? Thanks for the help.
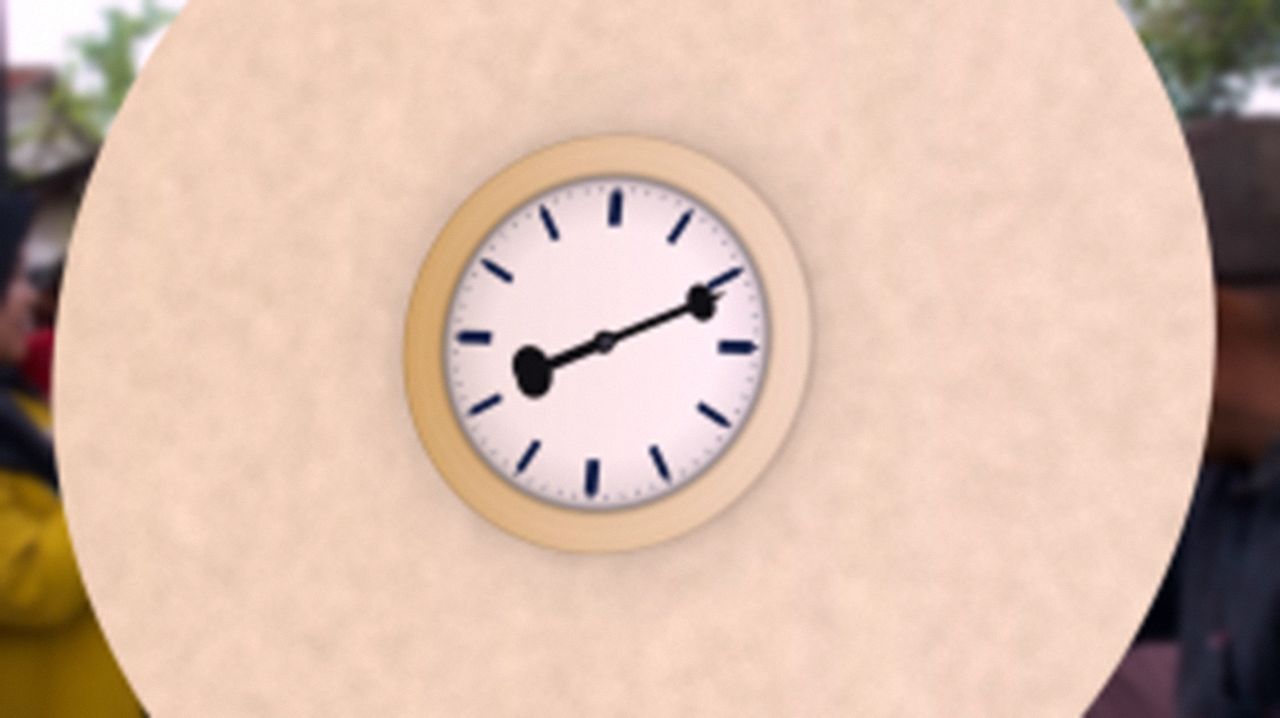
**8:11**
